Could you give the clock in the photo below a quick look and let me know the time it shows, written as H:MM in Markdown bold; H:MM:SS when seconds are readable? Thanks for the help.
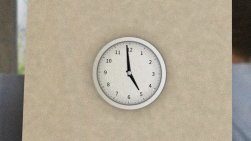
**4:59**
